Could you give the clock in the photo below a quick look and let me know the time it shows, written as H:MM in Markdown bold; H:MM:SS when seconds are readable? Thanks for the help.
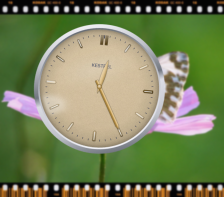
**12:25**
